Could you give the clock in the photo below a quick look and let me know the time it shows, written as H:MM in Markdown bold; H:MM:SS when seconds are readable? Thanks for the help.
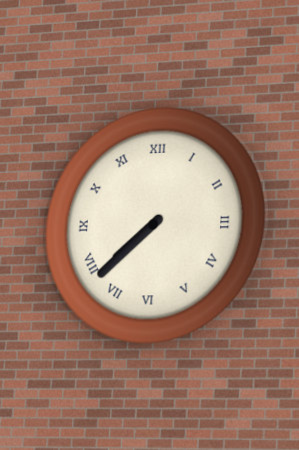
**7:38**
